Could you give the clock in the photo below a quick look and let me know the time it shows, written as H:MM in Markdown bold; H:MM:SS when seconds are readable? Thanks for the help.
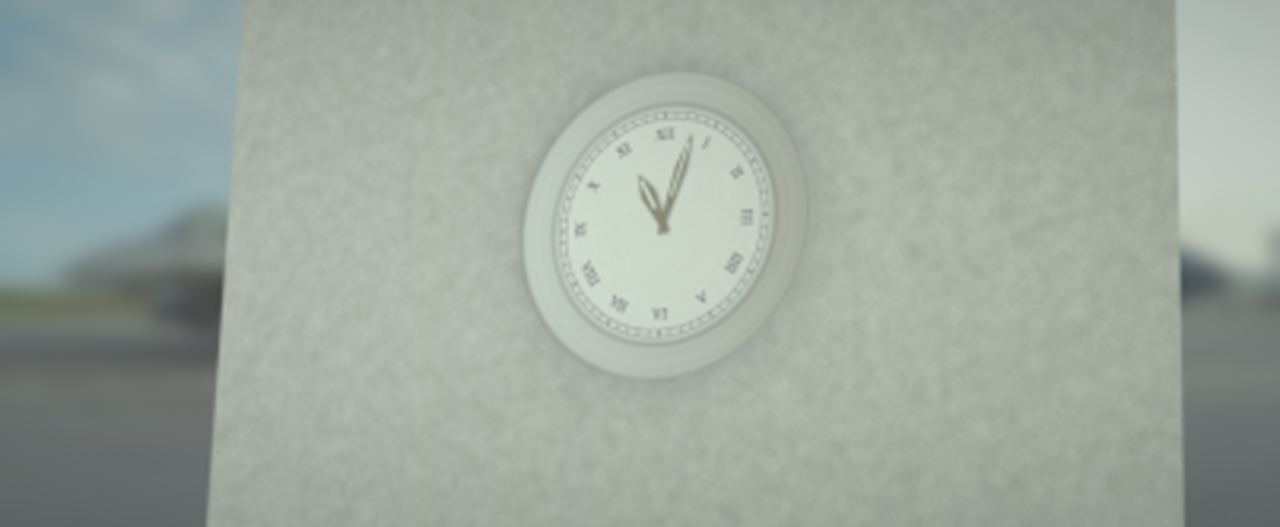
**11:03**
